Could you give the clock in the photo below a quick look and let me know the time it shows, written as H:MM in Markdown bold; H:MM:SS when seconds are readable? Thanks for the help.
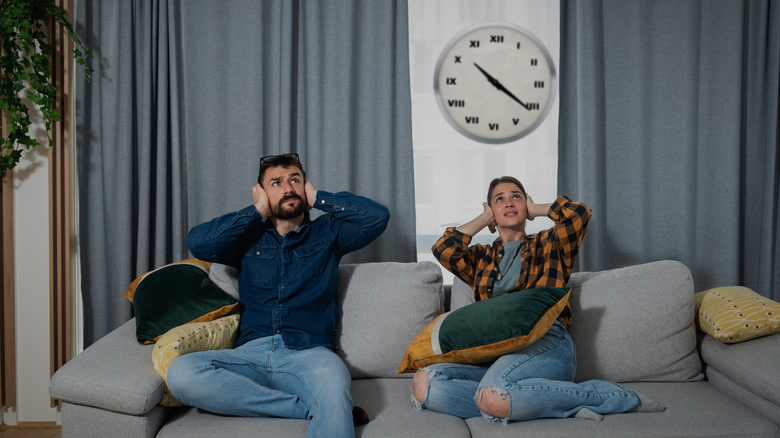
**10:21**
